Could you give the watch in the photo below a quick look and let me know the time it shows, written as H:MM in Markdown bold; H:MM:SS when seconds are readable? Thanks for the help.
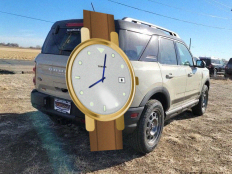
**8:02**
